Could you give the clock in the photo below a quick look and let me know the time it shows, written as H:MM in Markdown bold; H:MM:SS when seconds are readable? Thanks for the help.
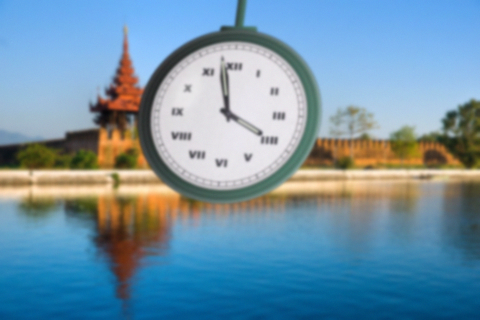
**3:58**
